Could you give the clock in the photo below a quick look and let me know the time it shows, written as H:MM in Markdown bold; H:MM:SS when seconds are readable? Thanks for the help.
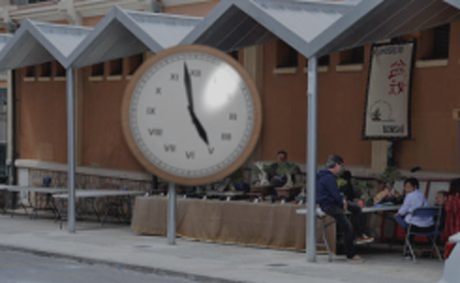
**4:58**
